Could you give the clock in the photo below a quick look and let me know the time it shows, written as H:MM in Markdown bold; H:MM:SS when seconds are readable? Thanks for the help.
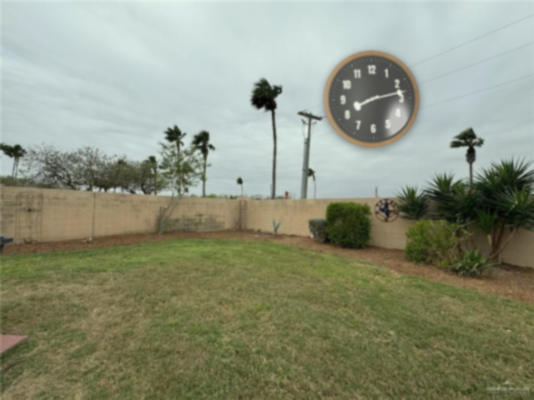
**8:13**
